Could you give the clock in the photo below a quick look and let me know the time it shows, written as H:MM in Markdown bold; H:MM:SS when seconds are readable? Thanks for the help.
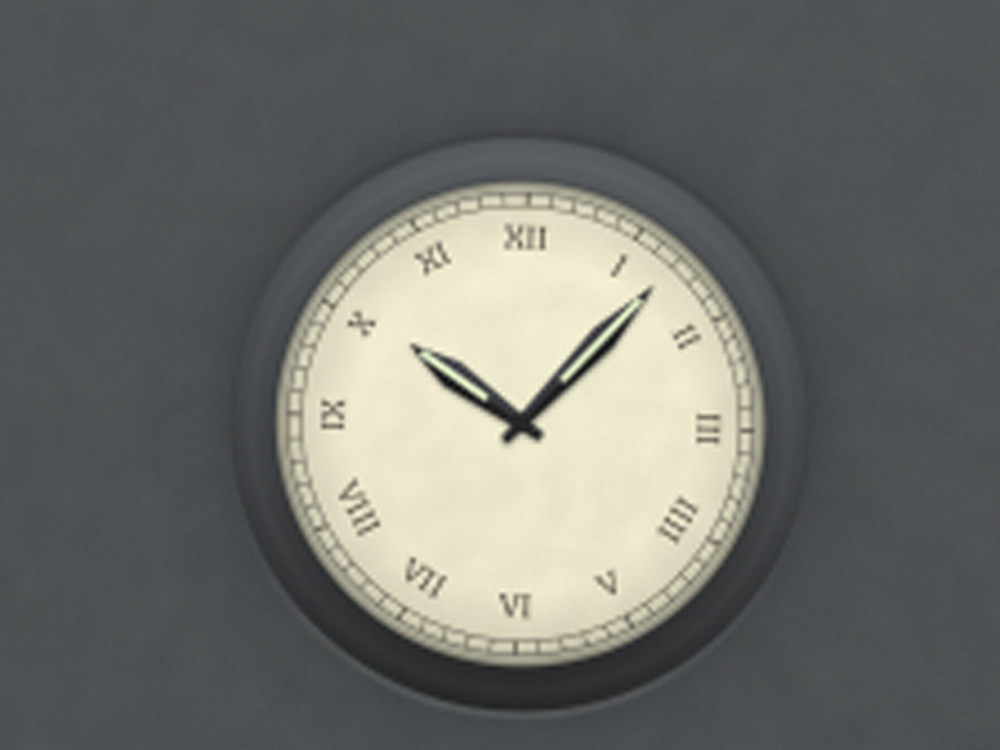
**10:07**
